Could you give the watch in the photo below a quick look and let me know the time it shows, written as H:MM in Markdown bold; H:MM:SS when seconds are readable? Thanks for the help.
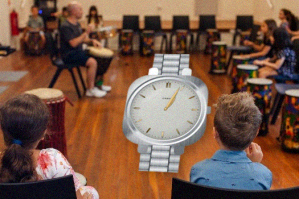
**1:04**
